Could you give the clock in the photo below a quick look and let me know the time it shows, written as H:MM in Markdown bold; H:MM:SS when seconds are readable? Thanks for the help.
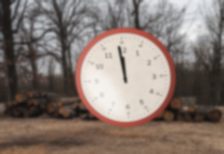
**11:59**
